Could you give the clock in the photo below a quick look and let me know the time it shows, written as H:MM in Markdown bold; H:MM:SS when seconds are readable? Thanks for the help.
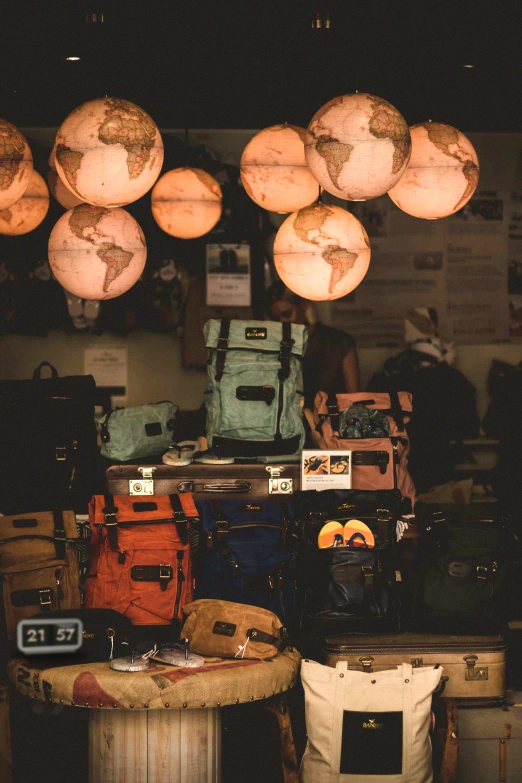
**21:57**
